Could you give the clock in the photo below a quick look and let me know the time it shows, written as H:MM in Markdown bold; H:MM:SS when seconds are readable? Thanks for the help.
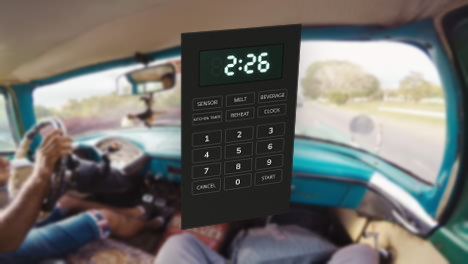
**2:26**
